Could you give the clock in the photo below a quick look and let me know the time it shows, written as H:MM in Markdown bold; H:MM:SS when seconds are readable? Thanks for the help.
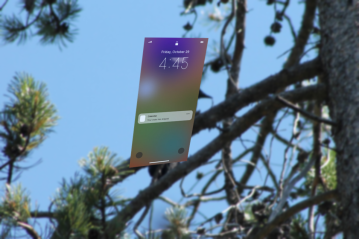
**4:45**
